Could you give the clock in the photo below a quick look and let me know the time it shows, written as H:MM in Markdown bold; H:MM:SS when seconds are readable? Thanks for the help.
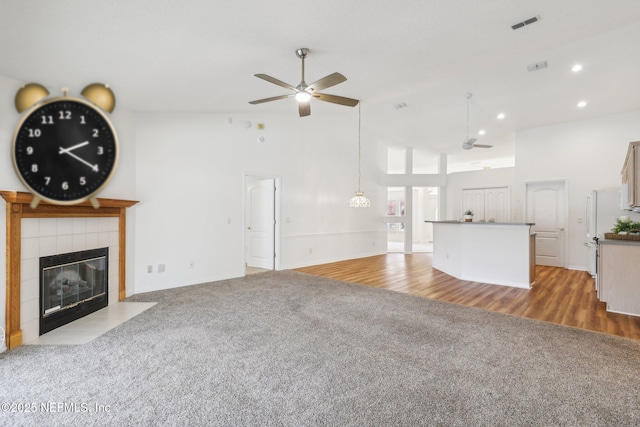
**2:20**
